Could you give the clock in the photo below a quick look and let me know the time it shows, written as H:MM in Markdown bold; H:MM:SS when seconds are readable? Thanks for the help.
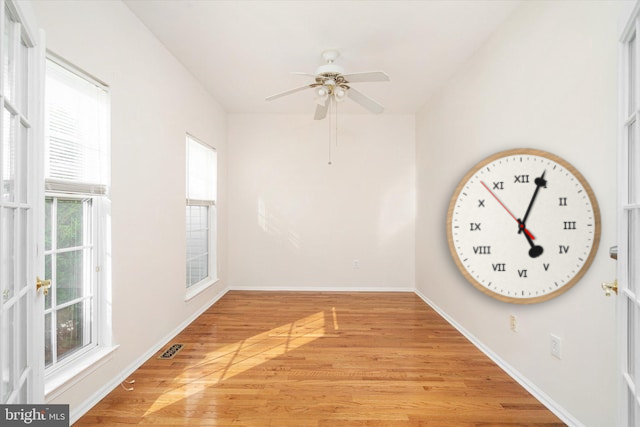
**5:03:53**
